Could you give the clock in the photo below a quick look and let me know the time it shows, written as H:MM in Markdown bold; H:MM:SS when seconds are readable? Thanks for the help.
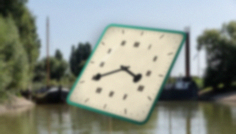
**3:40**
